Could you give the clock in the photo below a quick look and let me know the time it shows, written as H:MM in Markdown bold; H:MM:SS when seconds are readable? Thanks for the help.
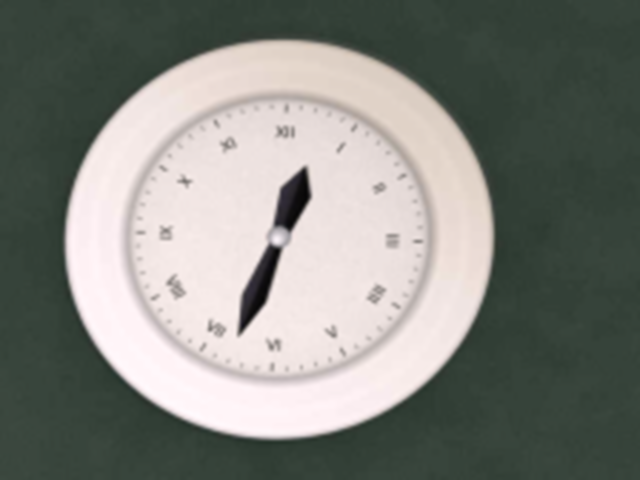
**12:33**
